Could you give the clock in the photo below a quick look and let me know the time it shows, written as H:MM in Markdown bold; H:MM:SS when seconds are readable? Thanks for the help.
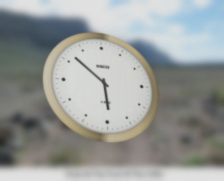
**5:52**
